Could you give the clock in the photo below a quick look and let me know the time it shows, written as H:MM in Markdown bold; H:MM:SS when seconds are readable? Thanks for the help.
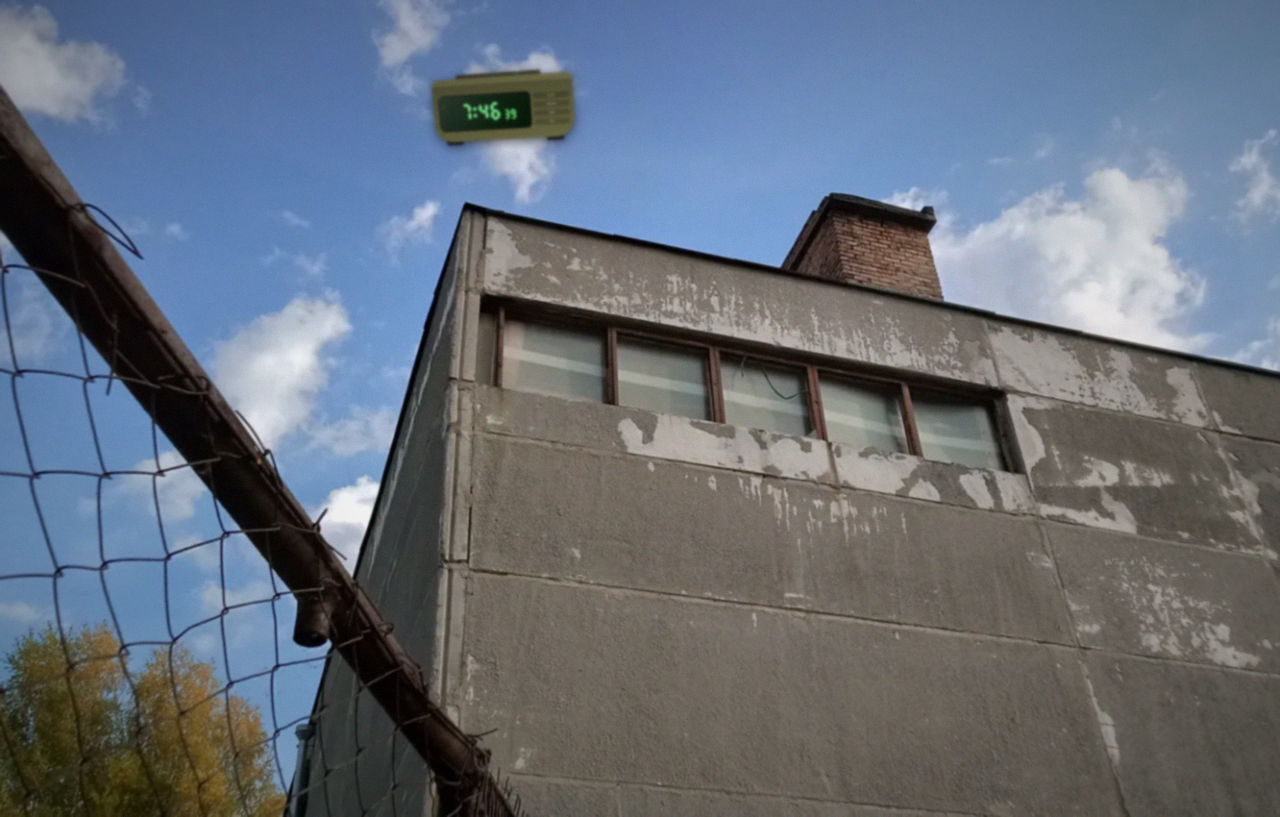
**7:46**
